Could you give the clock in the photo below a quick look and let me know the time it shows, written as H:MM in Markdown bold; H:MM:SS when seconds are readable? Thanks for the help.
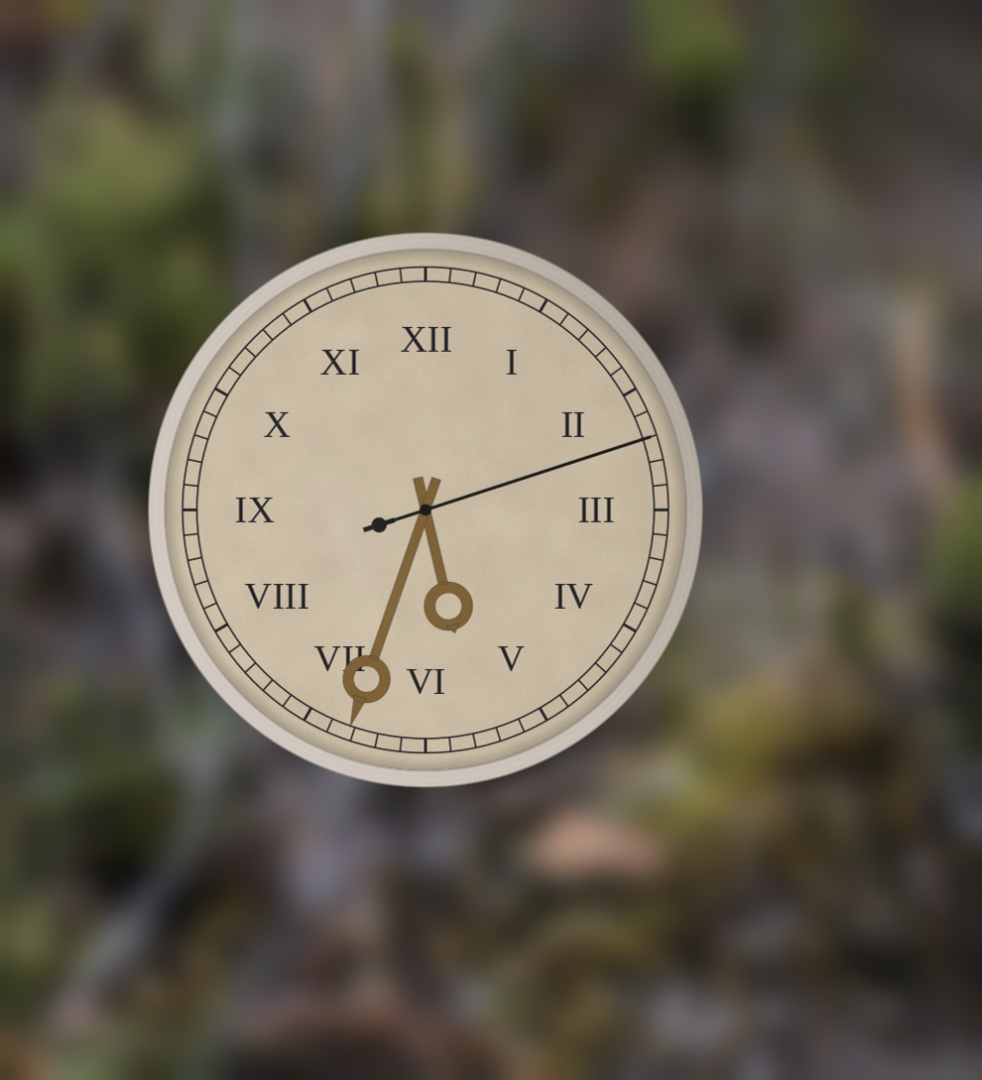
**5:33:12**
